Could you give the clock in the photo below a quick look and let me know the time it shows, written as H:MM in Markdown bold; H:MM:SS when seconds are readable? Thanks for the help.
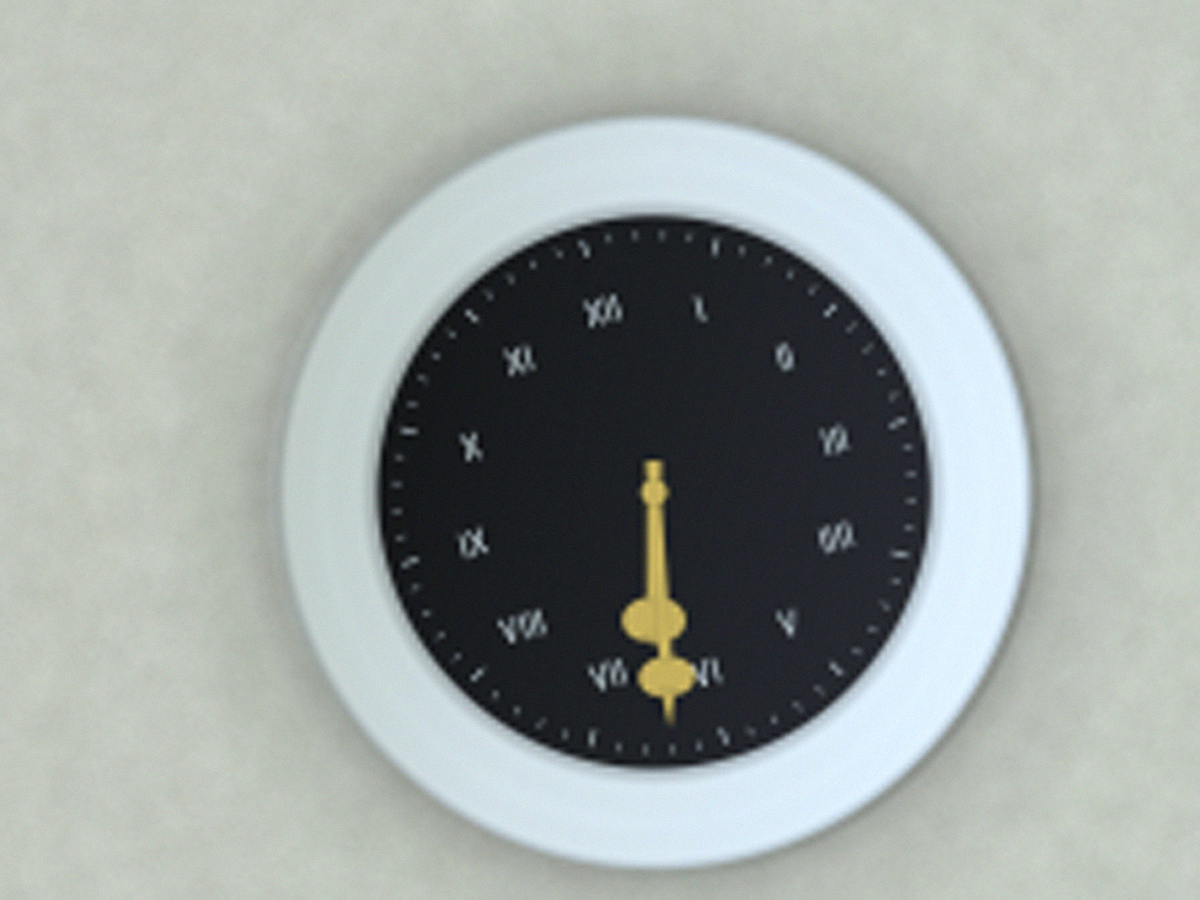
**6:32**
